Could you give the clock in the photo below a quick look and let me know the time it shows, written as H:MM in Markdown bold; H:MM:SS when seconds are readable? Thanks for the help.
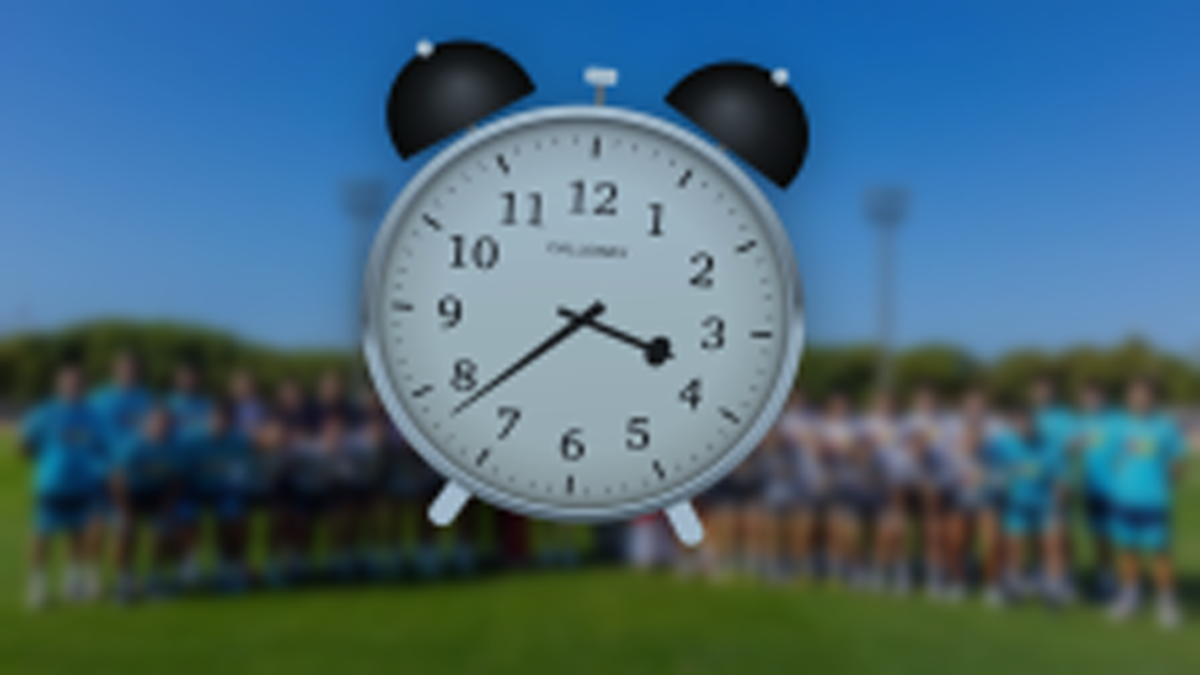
**3:38**
